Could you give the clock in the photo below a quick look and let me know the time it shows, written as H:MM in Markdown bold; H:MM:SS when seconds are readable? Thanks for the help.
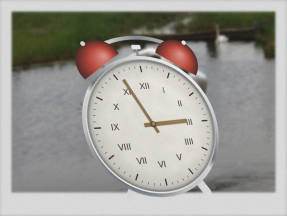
**2:56**
